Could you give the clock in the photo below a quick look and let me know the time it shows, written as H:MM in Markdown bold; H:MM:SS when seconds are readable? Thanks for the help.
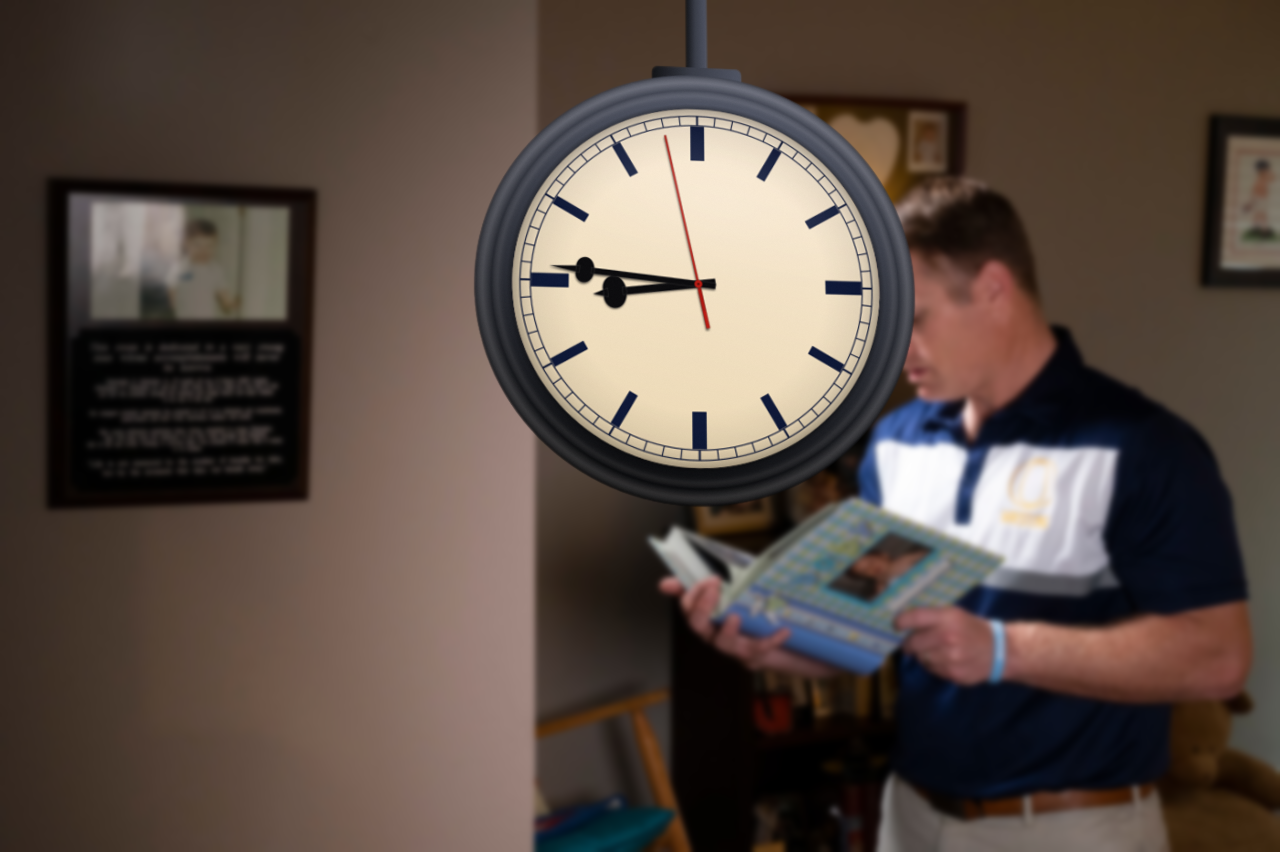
**8:45:58**
